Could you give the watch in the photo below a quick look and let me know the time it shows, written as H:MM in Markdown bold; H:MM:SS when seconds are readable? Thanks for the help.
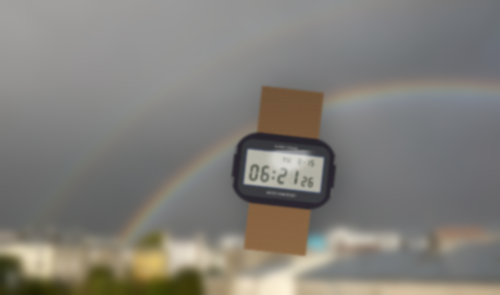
**6:21**
